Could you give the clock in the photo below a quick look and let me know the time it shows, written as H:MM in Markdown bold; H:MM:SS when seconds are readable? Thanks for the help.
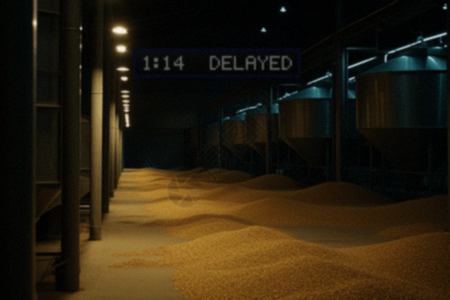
**1:14**
